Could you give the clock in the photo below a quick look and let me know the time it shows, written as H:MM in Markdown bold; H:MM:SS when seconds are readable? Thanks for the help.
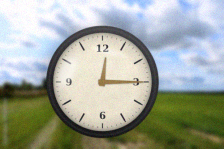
**12:15**
